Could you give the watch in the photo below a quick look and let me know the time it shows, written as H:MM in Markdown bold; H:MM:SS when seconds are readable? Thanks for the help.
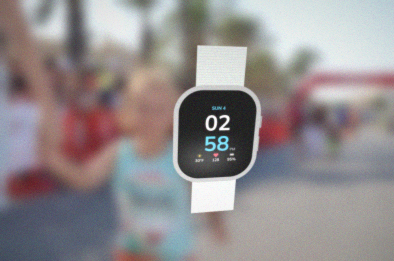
**2:58**
